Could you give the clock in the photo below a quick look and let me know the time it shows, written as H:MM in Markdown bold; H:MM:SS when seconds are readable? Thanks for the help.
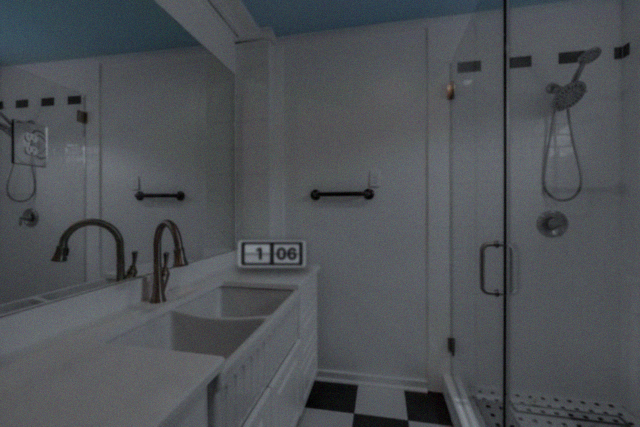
**1:06**
